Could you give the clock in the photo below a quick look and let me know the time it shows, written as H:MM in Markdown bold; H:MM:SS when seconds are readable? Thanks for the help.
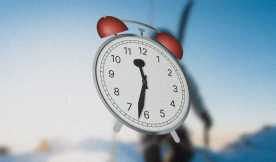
**11:32**
